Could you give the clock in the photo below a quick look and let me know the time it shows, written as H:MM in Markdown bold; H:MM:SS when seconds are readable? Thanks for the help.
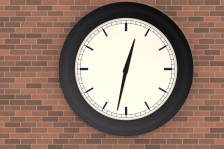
**12:32**
